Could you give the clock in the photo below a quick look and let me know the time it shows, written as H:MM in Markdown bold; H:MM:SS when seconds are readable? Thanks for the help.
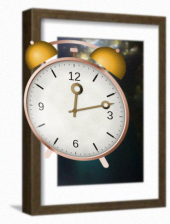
**12:12**
